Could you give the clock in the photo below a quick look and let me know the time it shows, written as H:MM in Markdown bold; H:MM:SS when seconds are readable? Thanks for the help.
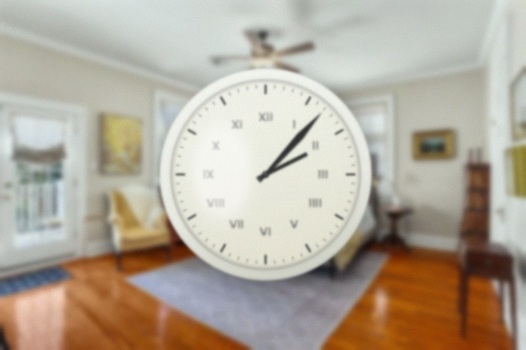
**2:07**
